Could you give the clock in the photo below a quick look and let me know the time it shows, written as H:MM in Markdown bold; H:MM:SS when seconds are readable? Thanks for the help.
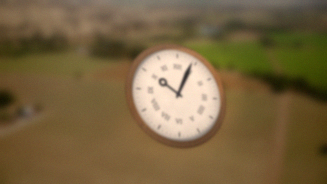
**10:04**
